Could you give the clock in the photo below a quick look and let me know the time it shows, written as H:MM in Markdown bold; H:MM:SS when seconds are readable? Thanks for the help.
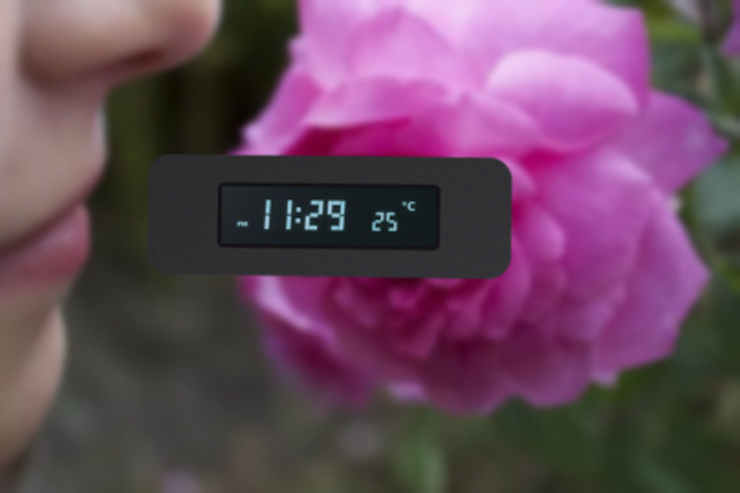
**11:29**
